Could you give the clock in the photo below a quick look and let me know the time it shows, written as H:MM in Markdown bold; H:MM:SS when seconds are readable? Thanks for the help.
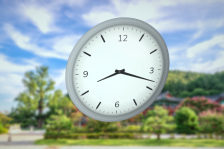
**8:18**
